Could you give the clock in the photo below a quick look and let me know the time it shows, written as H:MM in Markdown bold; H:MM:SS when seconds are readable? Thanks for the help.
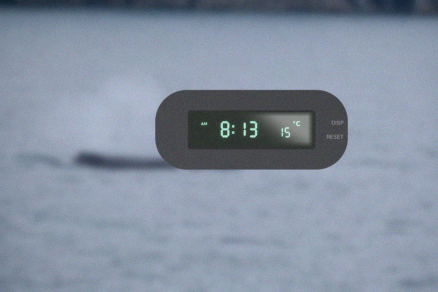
**8:13**
